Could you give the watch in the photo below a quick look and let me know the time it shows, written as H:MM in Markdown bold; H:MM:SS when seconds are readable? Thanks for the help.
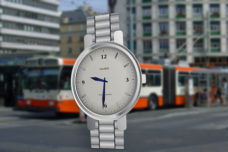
**9:31**
